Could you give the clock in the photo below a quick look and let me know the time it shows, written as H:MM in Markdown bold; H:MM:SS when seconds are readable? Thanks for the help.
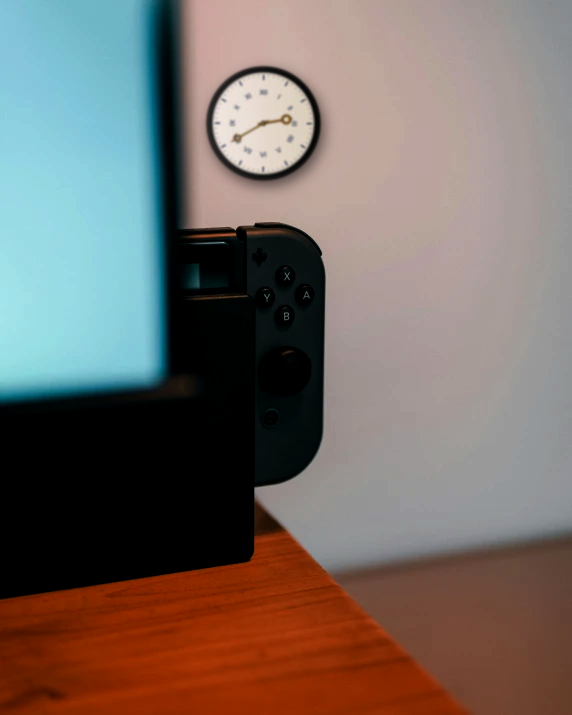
**2:40**
